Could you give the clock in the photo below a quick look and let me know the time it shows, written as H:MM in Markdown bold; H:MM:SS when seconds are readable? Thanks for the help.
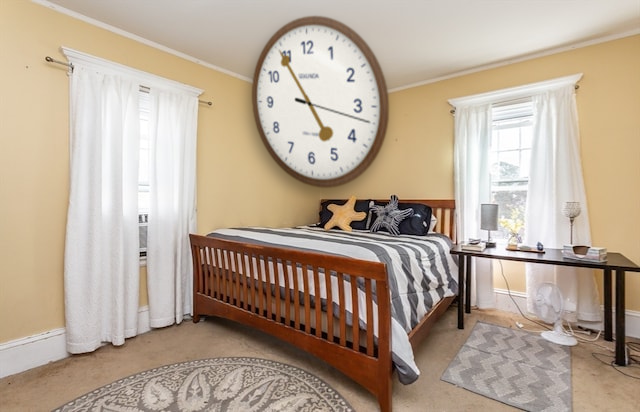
**4:54:17**
